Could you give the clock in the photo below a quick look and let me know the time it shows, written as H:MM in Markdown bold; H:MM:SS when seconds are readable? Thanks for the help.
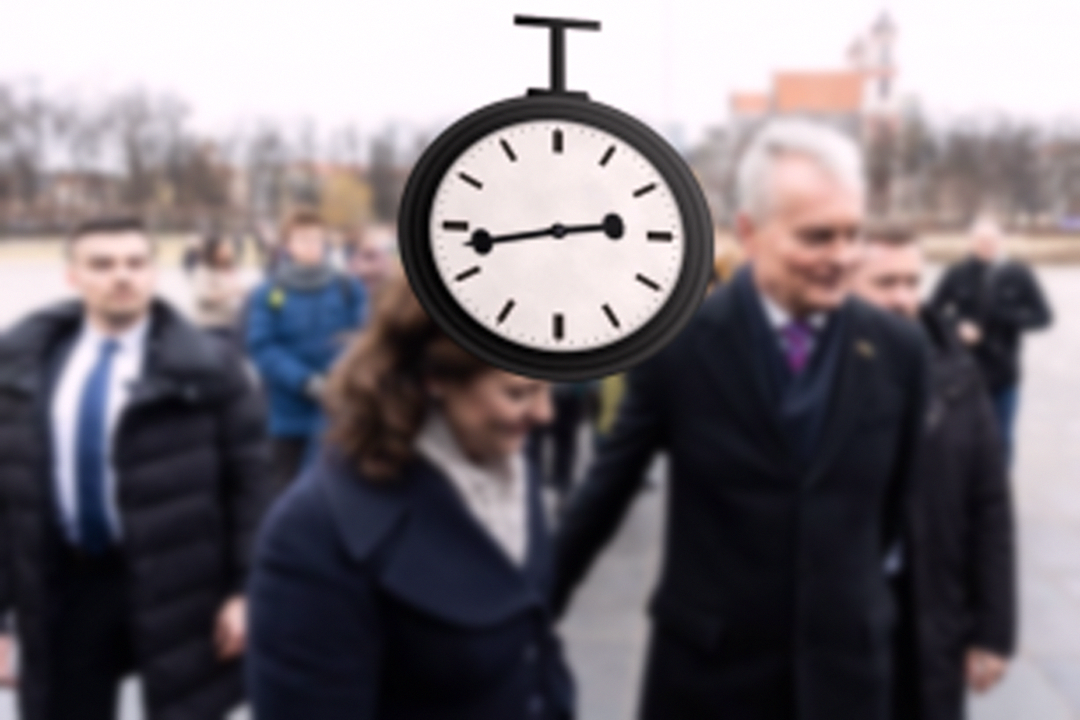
**2:43**
